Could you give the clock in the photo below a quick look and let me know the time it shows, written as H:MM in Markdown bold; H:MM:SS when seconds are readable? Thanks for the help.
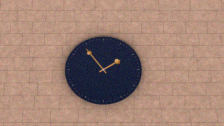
**1:54**
